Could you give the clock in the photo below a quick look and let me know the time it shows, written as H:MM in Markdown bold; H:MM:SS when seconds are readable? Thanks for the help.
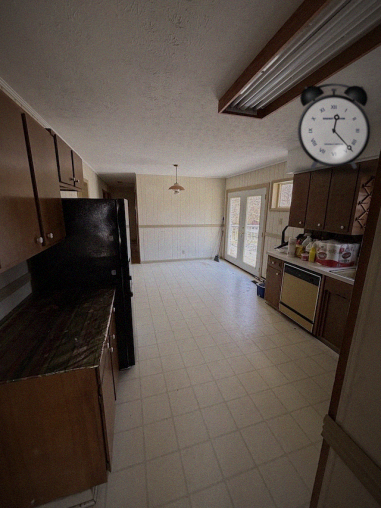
**12:23**
